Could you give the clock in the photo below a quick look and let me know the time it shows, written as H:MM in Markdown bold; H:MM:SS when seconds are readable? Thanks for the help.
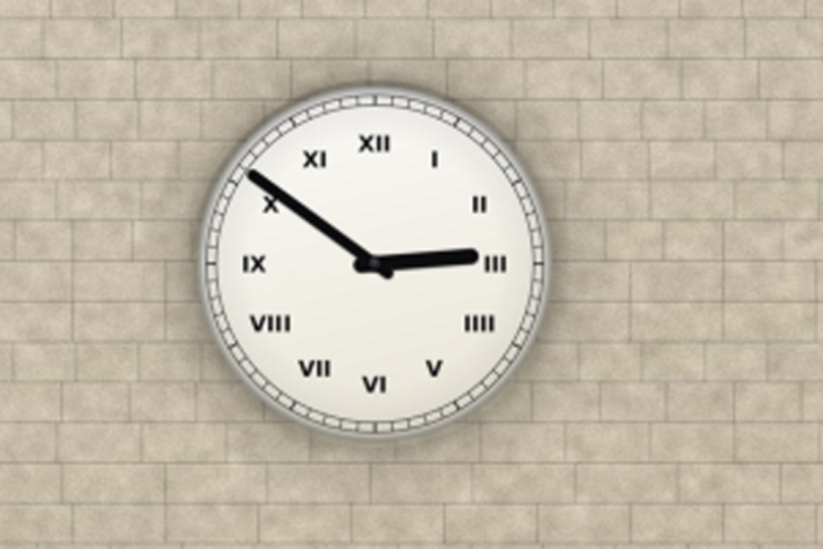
**2:51**
